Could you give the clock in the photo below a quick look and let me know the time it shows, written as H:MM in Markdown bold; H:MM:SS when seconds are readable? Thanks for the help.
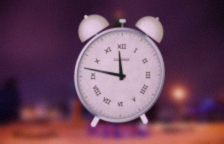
**11:47**
